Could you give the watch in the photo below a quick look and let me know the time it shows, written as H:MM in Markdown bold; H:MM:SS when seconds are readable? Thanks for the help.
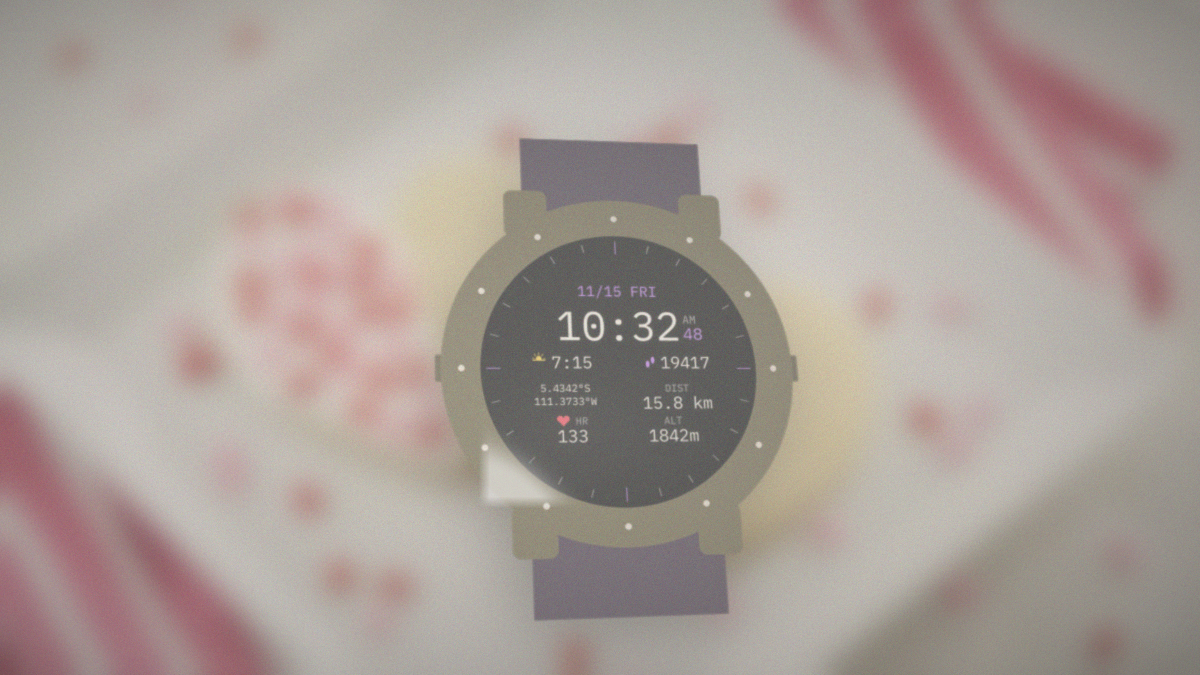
**10:32:48**
